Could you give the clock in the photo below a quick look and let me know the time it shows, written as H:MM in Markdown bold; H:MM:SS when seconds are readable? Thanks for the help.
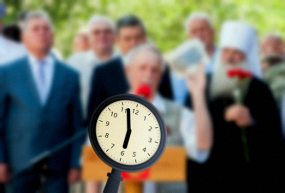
**5:57**
